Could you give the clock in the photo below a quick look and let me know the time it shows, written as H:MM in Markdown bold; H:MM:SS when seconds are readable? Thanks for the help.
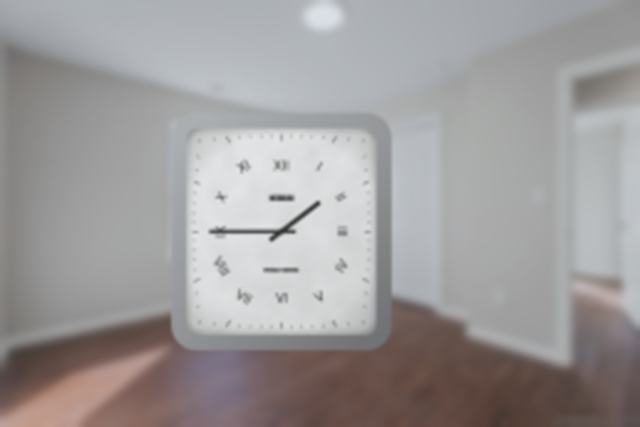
**1:45**
